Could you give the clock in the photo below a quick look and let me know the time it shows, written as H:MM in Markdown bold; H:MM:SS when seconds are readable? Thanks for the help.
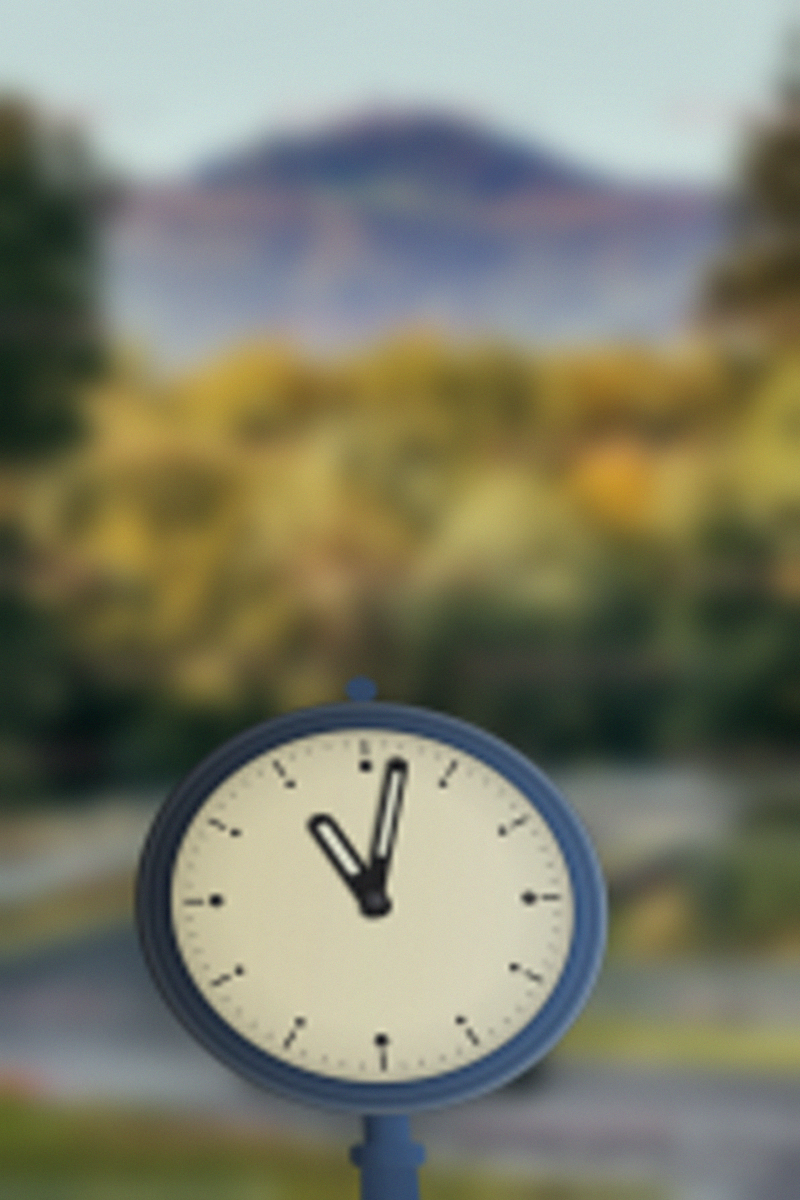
**11:02**
